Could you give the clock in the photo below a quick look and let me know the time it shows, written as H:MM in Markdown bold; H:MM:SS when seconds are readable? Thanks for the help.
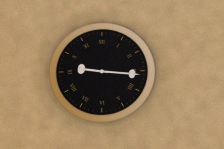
**9:16**
